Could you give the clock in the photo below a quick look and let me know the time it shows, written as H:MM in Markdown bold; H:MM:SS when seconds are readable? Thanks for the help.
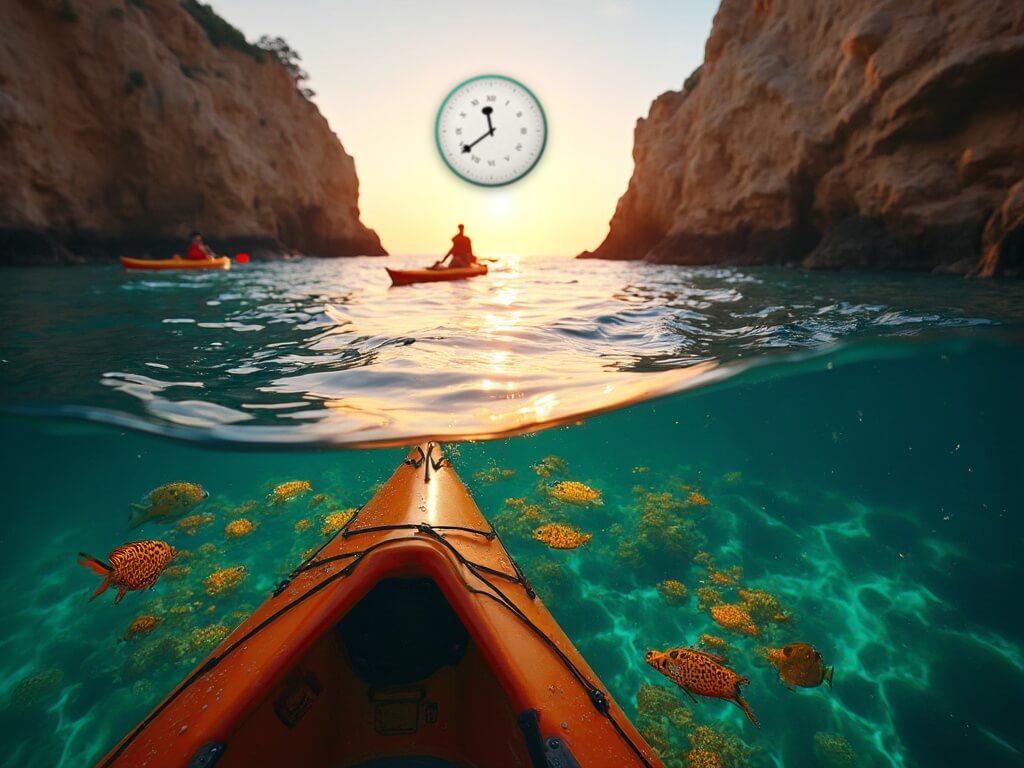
**11:39**
